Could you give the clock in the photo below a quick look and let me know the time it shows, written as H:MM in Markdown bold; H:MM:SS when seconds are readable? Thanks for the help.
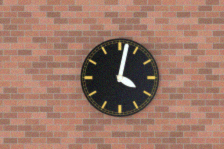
**4:02**
